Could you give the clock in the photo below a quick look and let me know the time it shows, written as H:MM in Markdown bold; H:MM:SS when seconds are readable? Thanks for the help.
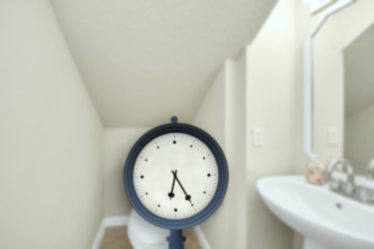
**6:25**
